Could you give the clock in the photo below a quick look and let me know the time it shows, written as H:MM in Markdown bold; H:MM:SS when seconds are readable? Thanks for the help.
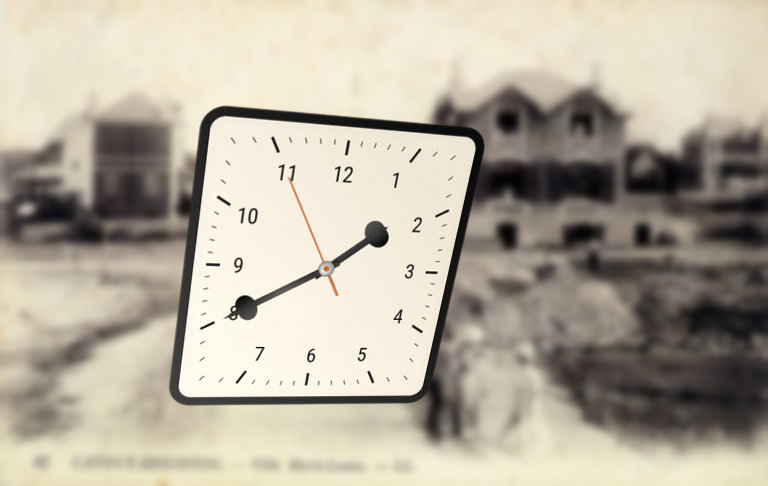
**1:39:55**
